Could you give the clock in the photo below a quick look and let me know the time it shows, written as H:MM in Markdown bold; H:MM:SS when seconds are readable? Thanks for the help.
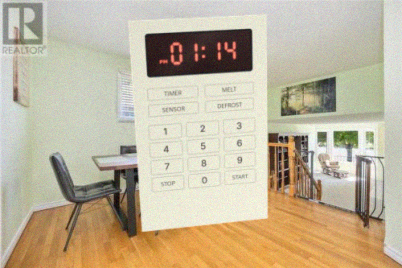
**1:14**
